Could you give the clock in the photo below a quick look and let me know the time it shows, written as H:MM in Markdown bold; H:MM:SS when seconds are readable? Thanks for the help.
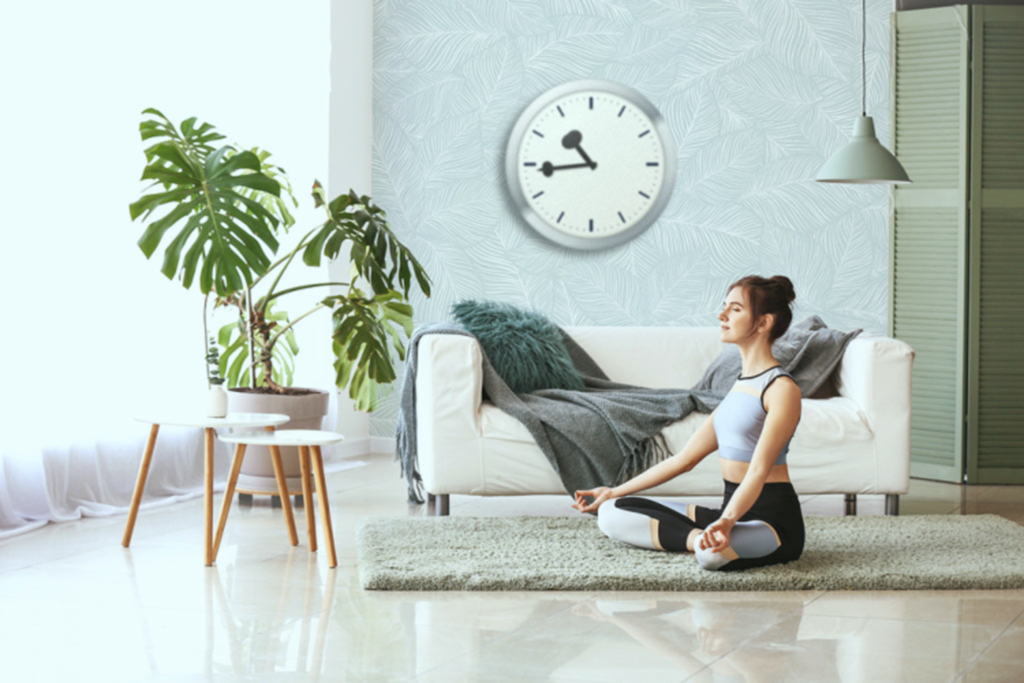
**10:44**
